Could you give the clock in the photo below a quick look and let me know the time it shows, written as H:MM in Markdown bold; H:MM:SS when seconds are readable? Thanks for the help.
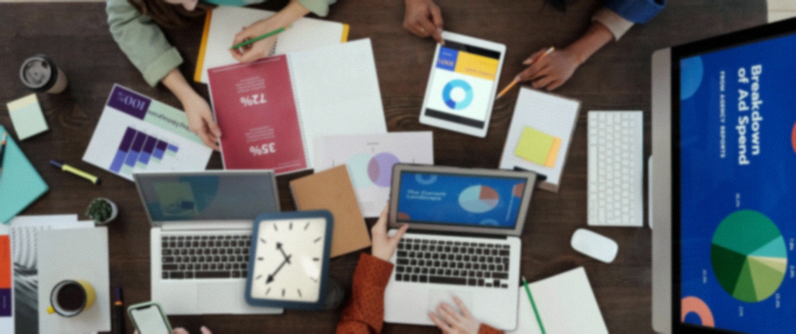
**10:37**
